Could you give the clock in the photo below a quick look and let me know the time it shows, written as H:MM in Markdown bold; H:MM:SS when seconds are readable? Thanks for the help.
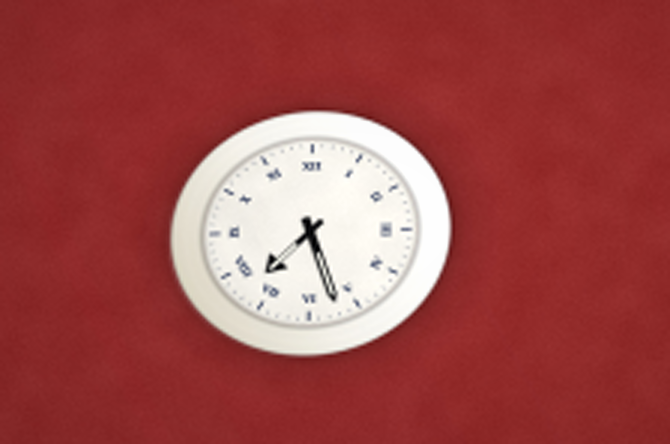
**7:27**
